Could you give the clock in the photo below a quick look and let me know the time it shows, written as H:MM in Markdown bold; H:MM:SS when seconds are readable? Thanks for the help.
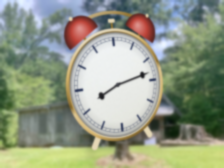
**8:13**
